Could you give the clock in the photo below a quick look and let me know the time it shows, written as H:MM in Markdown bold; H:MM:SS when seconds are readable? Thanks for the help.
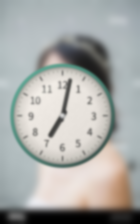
**7:02**
